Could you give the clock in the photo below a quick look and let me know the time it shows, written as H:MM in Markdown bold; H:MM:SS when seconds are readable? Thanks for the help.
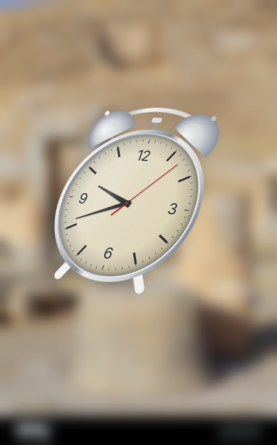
**9:41:07**
